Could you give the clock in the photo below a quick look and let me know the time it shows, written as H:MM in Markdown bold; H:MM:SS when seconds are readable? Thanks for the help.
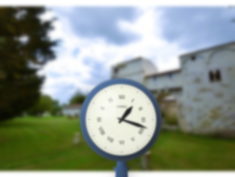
**1:18**
